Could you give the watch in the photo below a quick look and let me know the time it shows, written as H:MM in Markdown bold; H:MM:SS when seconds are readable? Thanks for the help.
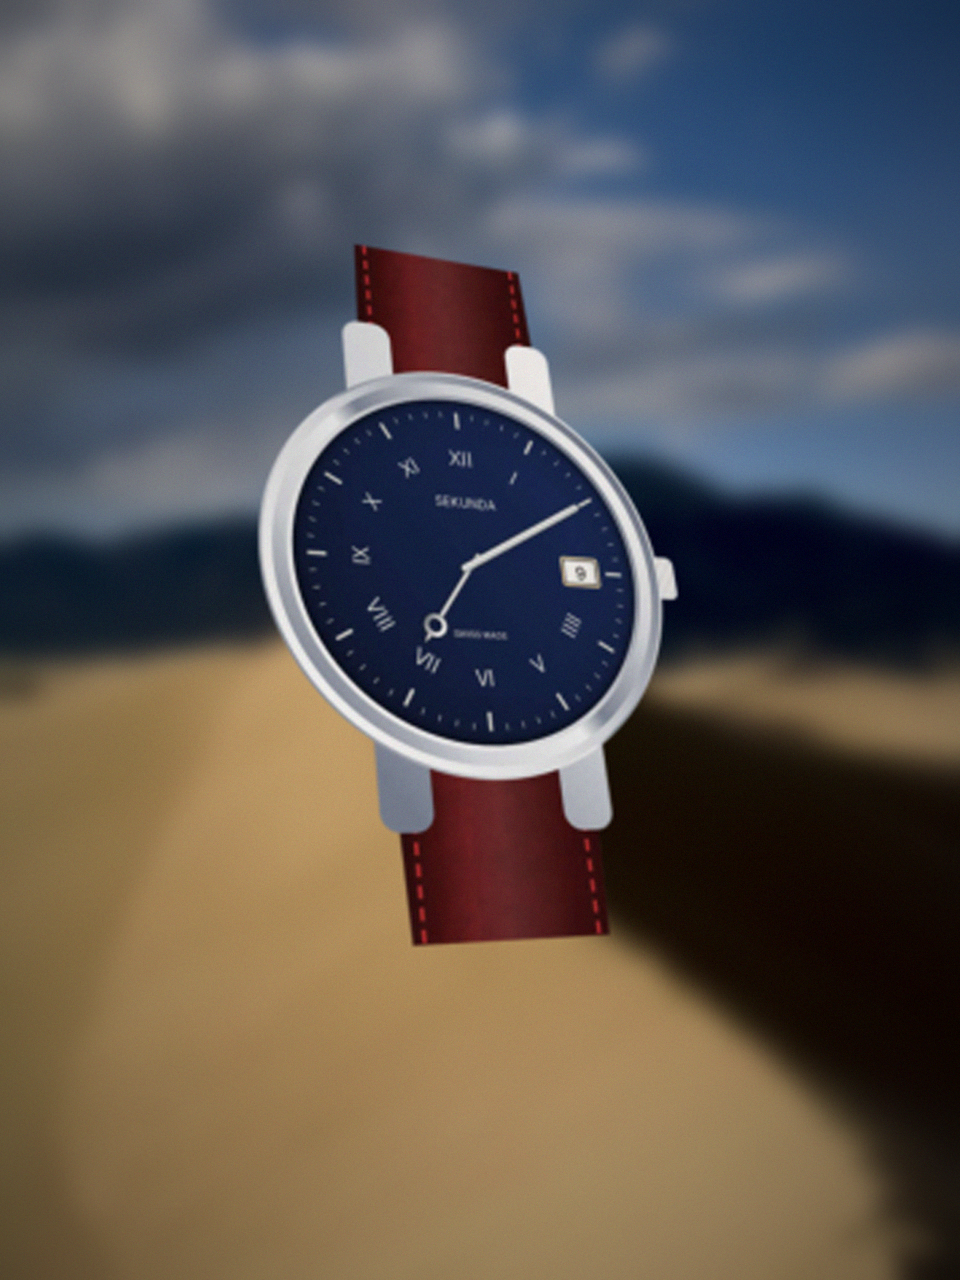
**7:10**
